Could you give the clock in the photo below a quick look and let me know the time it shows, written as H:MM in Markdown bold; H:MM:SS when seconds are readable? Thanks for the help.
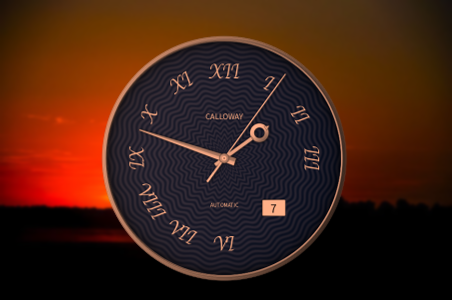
**1:48:06**
